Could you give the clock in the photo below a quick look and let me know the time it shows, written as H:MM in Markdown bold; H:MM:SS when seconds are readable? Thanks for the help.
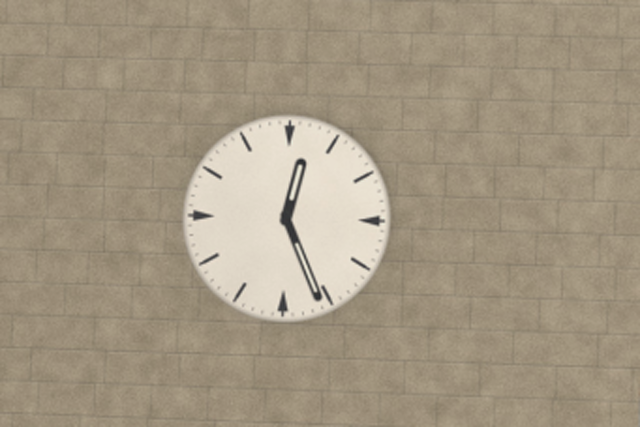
**12:26**
